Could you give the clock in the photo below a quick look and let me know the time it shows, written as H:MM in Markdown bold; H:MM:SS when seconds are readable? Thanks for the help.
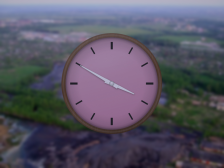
**3:50**
